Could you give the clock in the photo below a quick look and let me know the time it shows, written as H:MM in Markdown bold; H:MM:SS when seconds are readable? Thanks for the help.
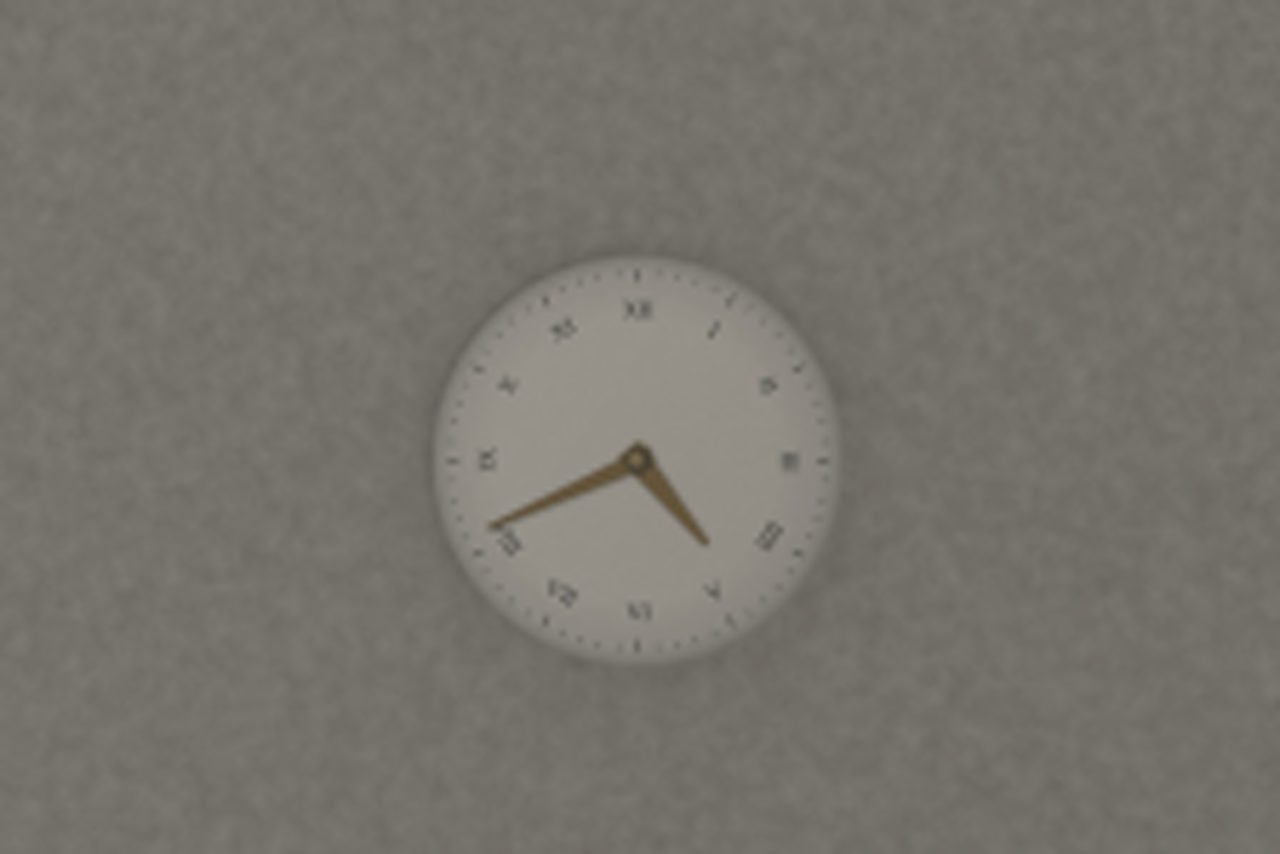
**4:41**
